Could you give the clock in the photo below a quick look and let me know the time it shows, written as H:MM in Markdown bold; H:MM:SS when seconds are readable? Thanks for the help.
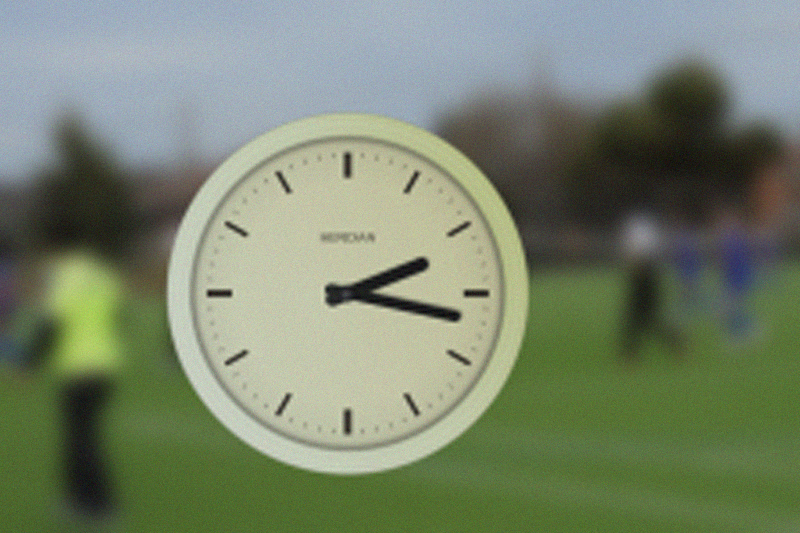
**2:17**
